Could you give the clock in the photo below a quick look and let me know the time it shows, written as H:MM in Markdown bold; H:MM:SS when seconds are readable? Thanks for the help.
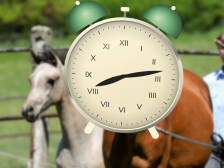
**8:13**
